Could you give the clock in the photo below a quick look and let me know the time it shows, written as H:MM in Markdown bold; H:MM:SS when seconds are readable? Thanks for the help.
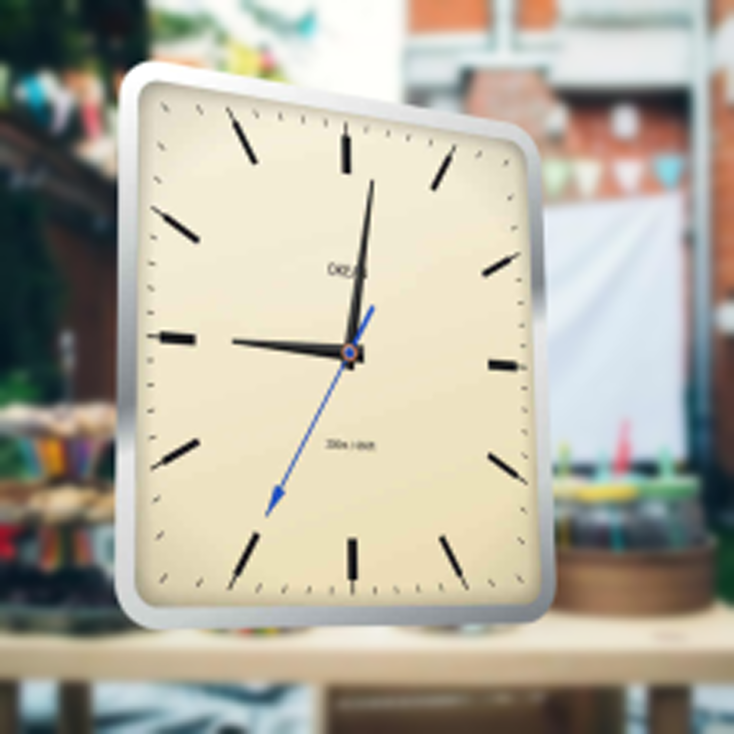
**9:01:35**
